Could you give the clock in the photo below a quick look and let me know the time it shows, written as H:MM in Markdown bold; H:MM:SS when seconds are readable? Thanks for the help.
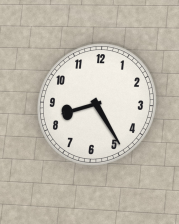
**8:24**
